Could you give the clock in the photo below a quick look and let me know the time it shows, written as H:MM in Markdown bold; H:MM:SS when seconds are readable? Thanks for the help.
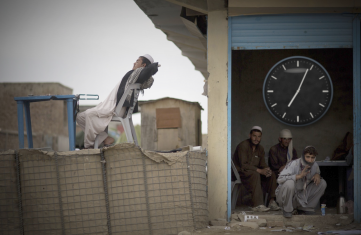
**7:04**
